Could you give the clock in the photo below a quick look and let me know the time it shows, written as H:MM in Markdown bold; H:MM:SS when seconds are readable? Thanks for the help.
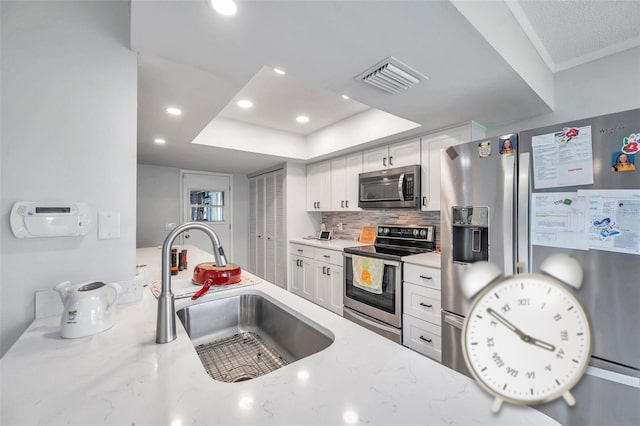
**3:52**
